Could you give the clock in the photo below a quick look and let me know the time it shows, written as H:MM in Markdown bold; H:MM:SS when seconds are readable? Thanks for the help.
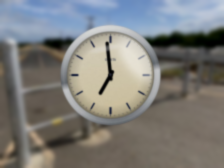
**6:59**
